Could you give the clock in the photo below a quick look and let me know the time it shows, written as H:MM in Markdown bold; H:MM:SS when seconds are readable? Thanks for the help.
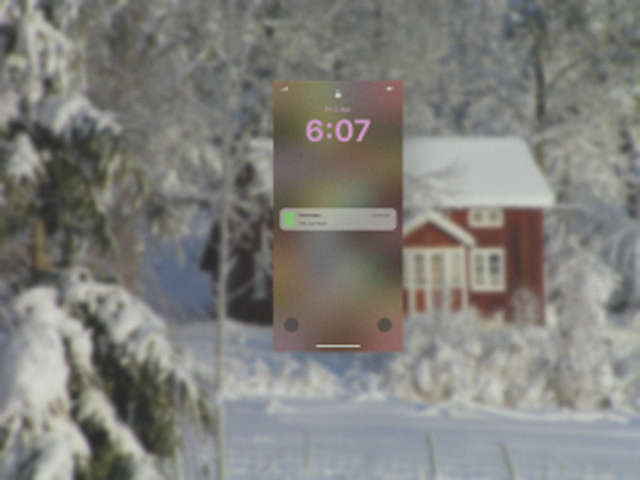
**6:07**
